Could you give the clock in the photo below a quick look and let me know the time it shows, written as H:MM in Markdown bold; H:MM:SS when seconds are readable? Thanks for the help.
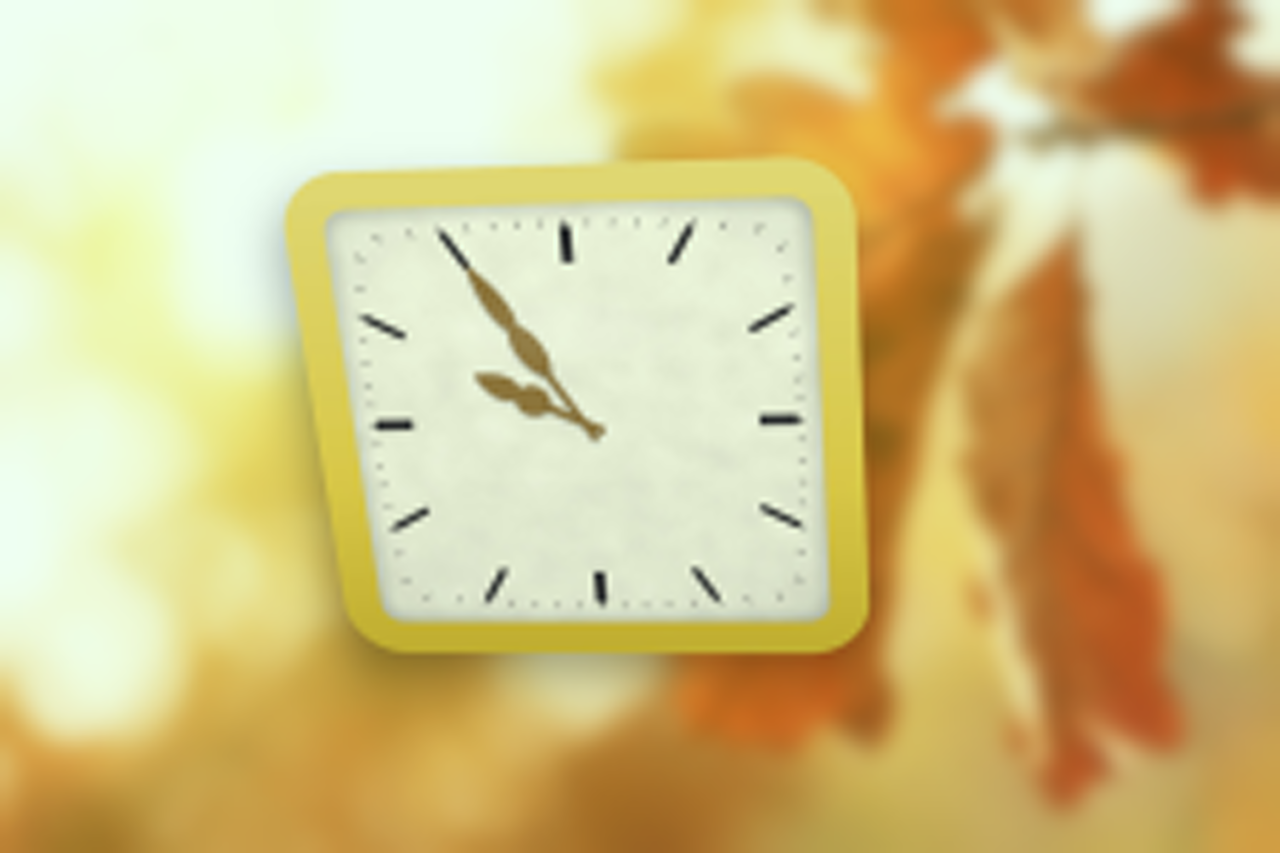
**9:55**
